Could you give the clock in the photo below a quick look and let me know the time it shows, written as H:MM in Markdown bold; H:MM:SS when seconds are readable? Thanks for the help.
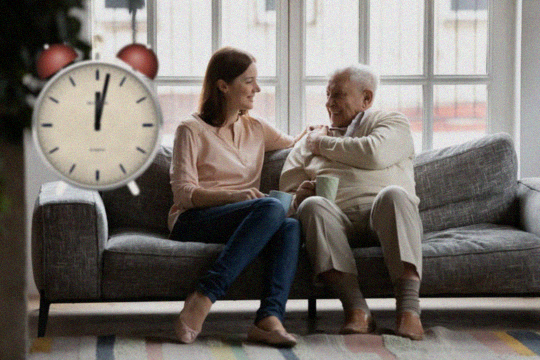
**12:02**
